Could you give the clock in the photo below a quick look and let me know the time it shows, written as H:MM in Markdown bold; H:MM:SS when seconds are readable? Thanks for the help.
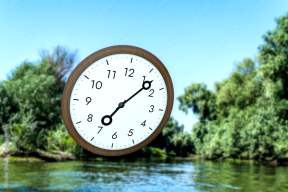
**7:07**
